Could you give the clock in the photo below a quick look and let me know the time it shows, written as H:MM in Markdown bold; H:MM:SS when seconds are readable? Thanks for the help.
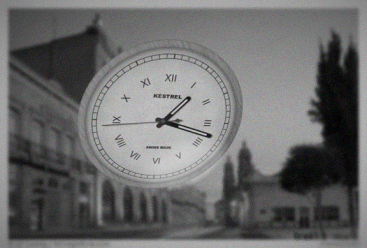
**1:17:44**
